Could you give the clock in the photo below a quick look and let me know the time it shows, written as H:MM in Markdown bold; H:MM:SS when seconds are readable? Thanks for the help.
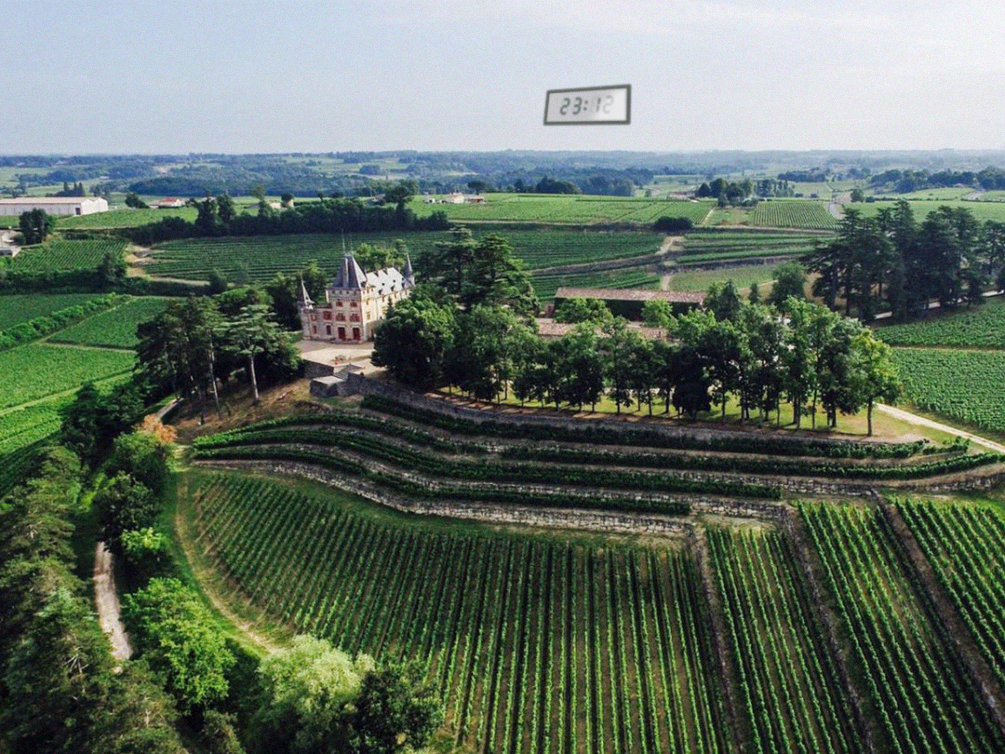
**23:12**
